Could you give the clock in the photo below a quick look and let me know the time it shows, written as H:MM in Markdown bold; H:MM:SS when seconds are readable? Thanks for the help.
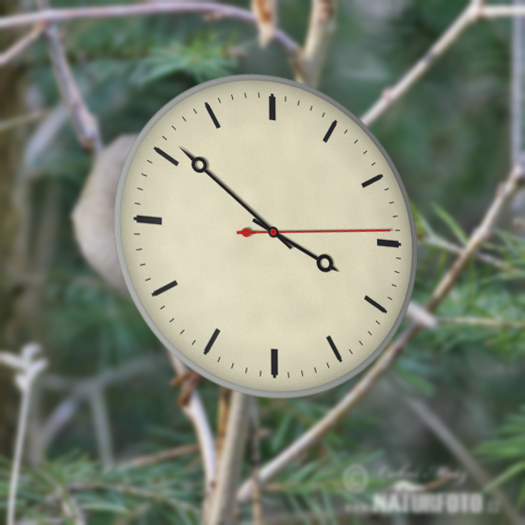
**3:51:14**
